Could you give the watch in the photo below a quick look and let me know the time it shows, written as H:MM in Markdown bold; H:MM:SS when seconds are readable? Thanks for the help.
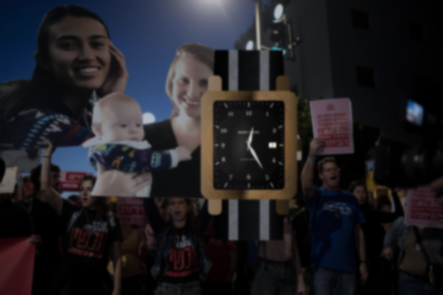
**12:25**
